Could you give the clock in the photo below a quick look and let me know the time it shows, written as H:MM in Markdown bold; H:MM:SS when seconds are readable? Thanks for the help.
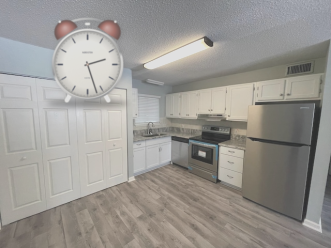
**2:27**
